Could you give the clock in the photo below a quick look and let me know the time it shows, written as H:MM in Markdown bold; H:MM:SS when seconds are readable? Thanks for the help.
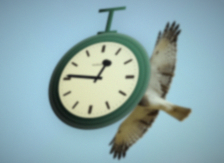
**12:46**
